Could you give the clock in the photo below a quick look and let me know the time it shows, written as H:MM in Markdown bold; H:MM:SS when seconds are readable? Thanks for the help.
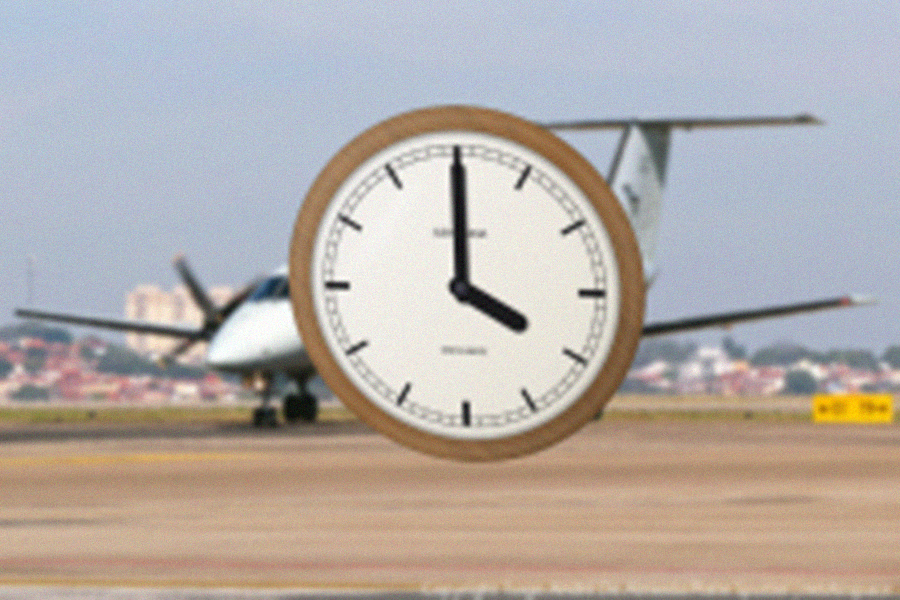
**4:00**
